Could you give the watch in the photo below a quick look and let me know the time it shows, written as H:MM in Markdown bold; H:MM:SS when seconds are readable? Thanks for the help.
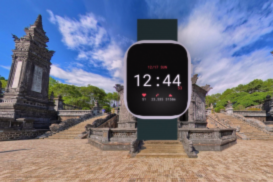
**12:44**
